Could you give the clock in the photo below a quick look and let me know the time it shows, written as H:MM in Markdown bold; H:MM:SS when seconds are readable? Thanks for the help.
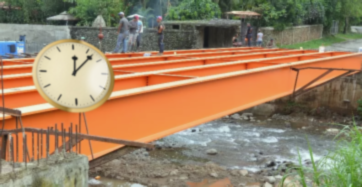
**12:07**
